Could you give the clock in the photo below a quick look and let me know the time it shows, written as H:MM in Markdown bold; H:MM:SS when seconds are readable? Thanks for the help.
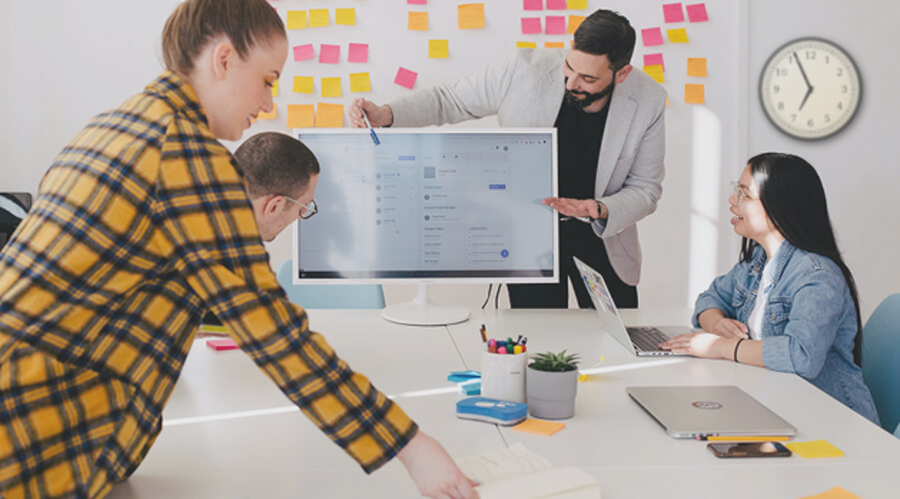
**6:56**
